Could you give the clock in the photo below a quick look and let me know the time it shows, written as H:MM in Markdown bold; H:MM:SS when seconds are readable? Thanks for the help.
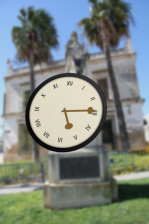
**5:14**
